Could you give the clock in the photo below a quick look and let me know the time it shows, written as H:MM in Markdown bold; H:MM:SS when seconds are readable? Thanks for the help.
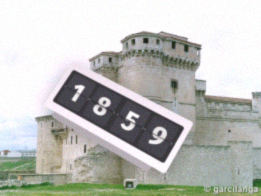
**18:59**
